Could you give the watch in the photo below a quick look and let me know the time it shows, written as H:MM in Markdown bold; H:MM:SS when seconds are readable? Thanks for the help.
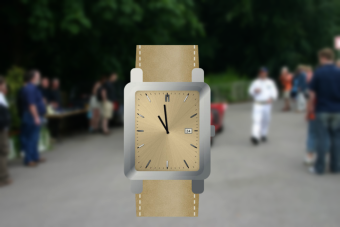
**10:59**
